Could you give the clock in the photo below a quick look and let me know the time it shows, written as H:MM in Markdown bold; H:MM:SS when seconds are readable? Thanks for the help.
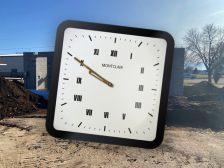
**9:50**
